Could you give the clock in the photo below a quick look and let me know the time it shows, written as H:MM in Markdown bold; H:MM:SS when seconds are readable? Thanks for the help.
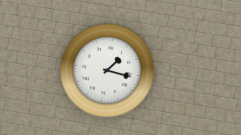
**1:16**
